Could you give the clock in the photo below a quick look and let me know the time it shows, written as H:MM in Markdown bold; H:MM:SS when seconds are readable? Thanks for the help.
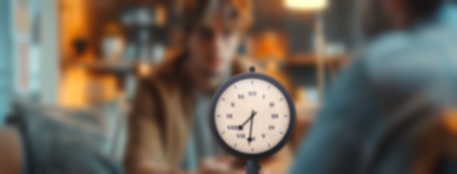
**7:31**
